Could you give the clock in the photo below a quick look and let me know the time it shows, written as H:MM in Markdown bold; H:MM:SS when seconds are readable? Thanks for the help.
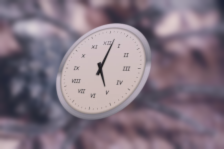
**5:02**
